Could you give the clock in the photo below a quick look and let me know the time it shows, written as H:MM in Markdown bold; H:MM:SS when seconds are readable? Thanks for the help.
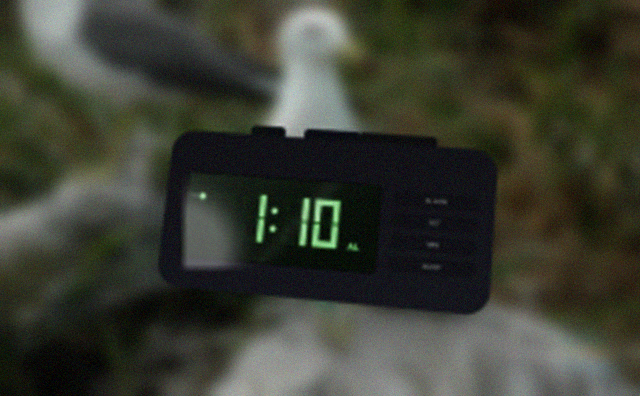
**1:10**
